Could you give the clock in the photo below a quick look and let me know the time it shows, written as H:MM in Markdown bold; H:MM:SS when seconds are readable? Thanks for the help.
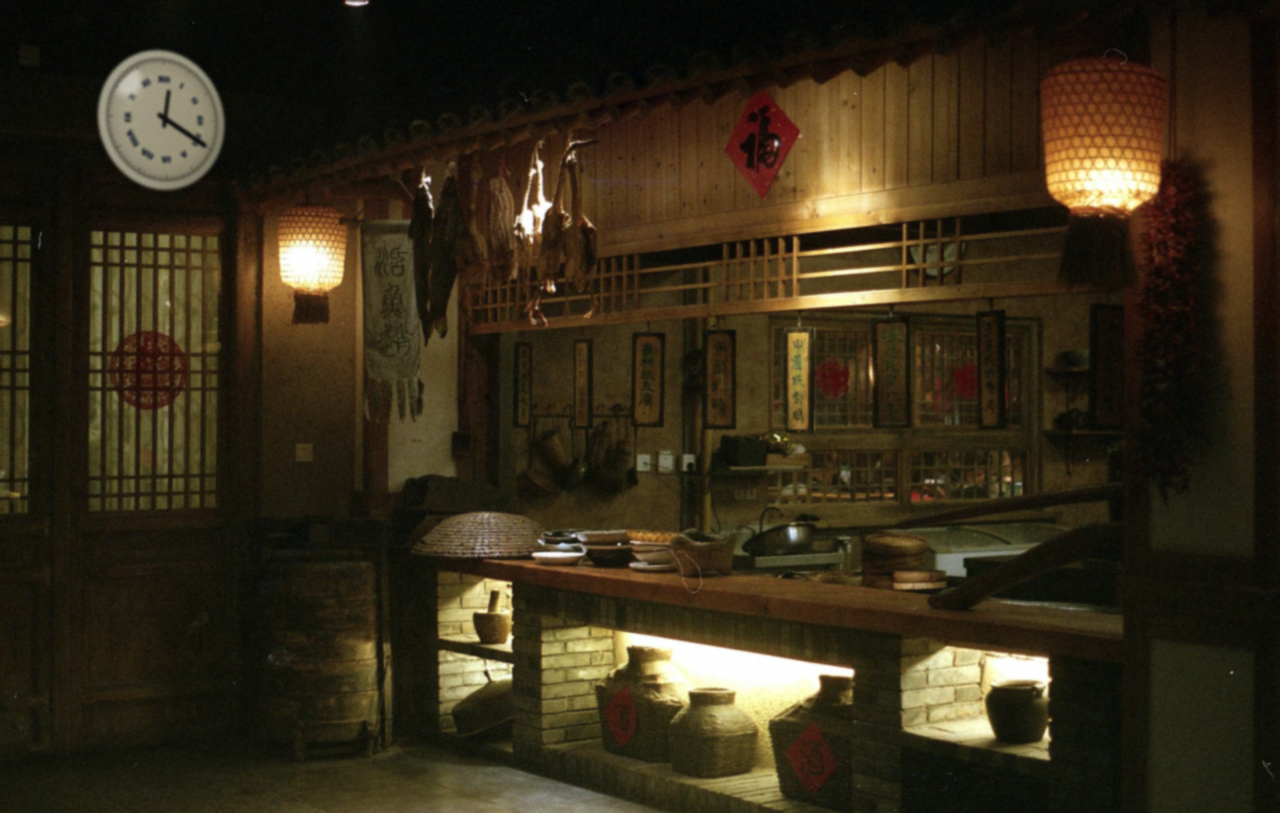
**12:20**
